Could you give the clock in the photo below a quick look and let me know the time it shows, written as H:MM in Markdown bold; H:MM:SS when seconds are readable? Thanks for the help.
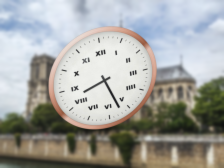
**8:27**
